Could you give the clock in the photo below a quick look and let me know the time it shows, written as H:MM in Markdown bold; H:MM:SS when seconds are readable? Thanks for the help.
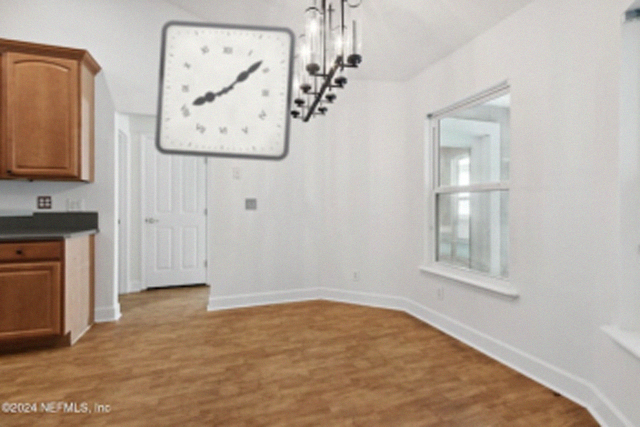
**8:08**
